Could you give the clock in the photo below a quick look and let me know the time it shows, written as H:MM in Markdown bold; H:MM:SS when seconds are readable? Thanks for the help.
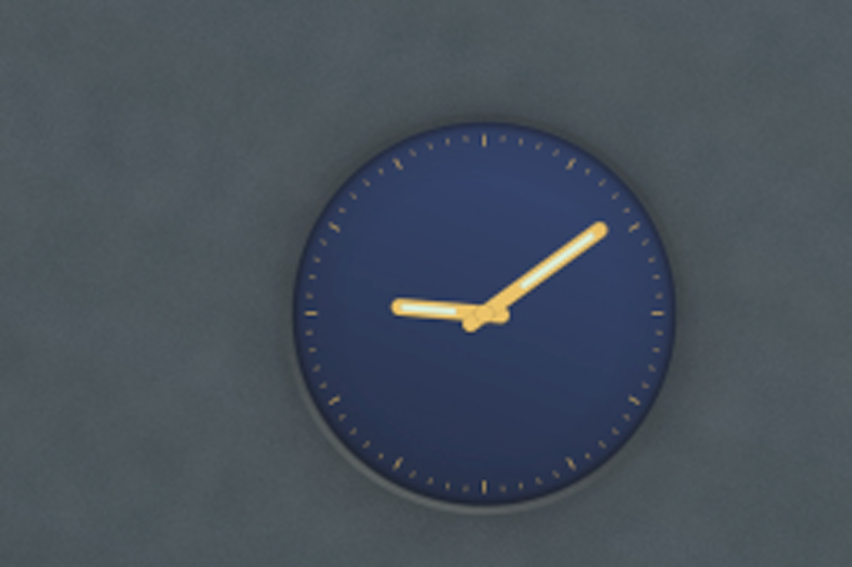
**9:09**
